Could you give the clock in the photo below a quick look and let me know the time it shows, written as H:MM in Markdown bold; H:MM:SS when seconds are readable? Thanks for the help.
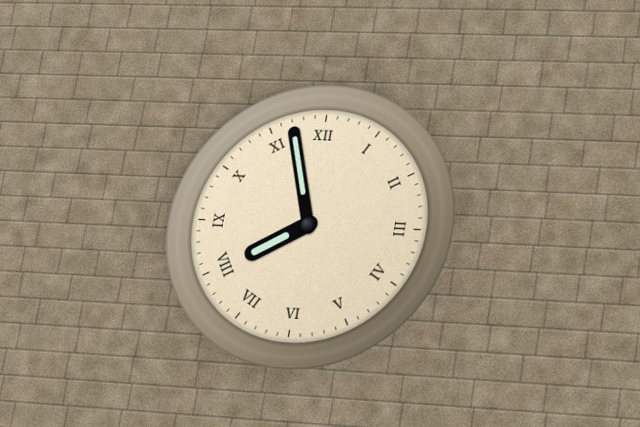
**7:57**
